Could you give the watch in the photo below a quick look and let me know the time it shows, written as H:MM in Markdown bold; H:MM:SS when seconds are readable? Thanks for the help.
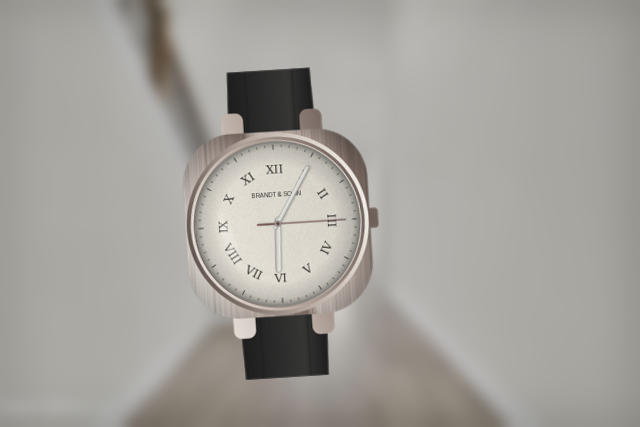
**6:05:15**
